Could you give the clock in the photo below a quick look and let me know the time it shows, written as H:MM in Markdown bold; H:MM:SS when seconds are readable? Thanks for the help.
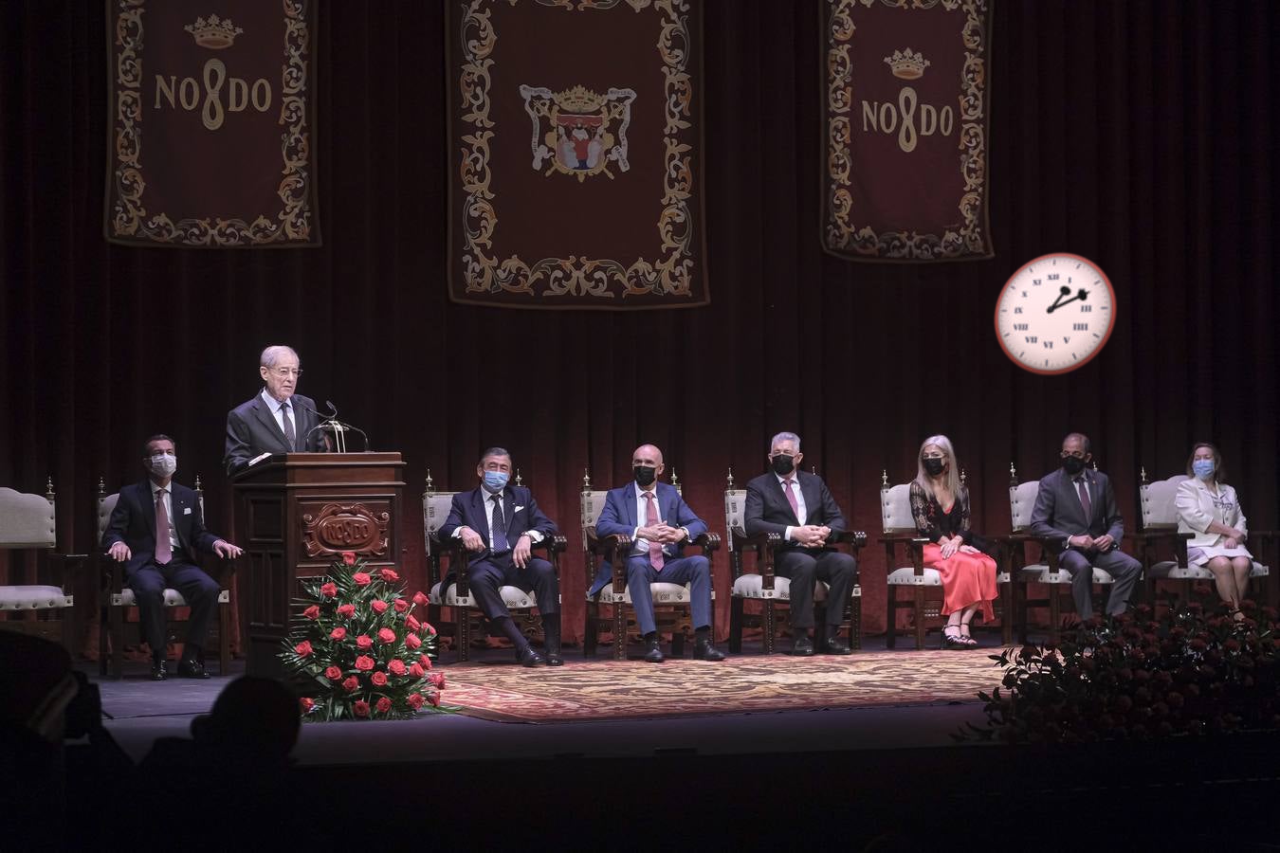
**1:11**
